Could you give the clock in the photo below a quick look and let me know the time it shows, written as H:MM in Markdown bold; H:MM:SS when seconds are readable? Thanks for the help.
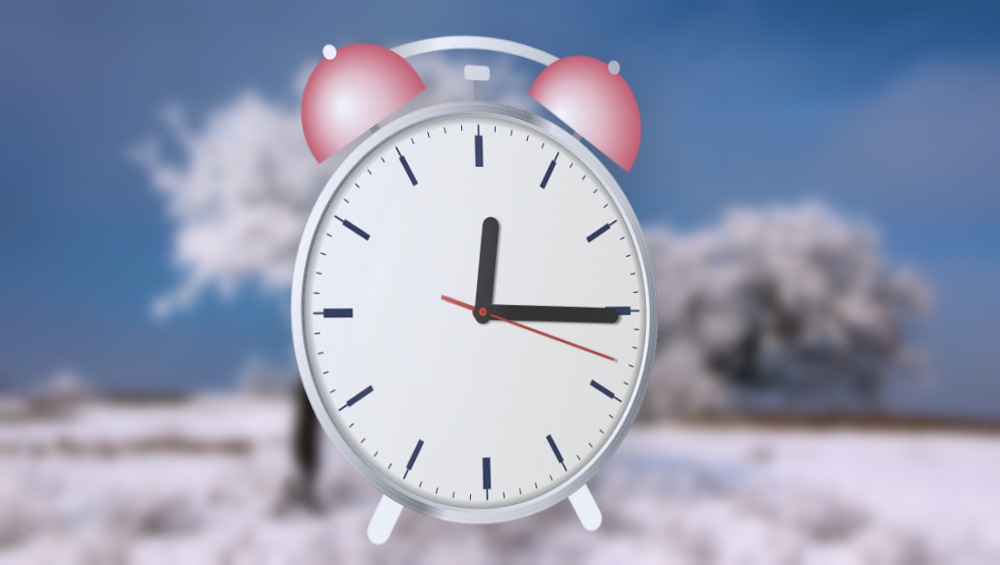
**12:15:18**
